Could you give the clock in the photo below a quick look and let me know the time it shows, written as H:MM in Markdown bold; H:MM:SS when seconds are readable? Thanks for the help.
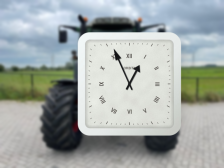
**12:56**
